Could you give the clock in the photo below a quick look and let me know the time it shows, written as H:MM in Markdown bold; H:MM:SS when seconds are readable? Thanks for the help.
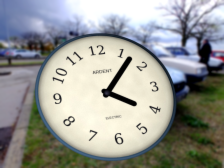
**4:07**
